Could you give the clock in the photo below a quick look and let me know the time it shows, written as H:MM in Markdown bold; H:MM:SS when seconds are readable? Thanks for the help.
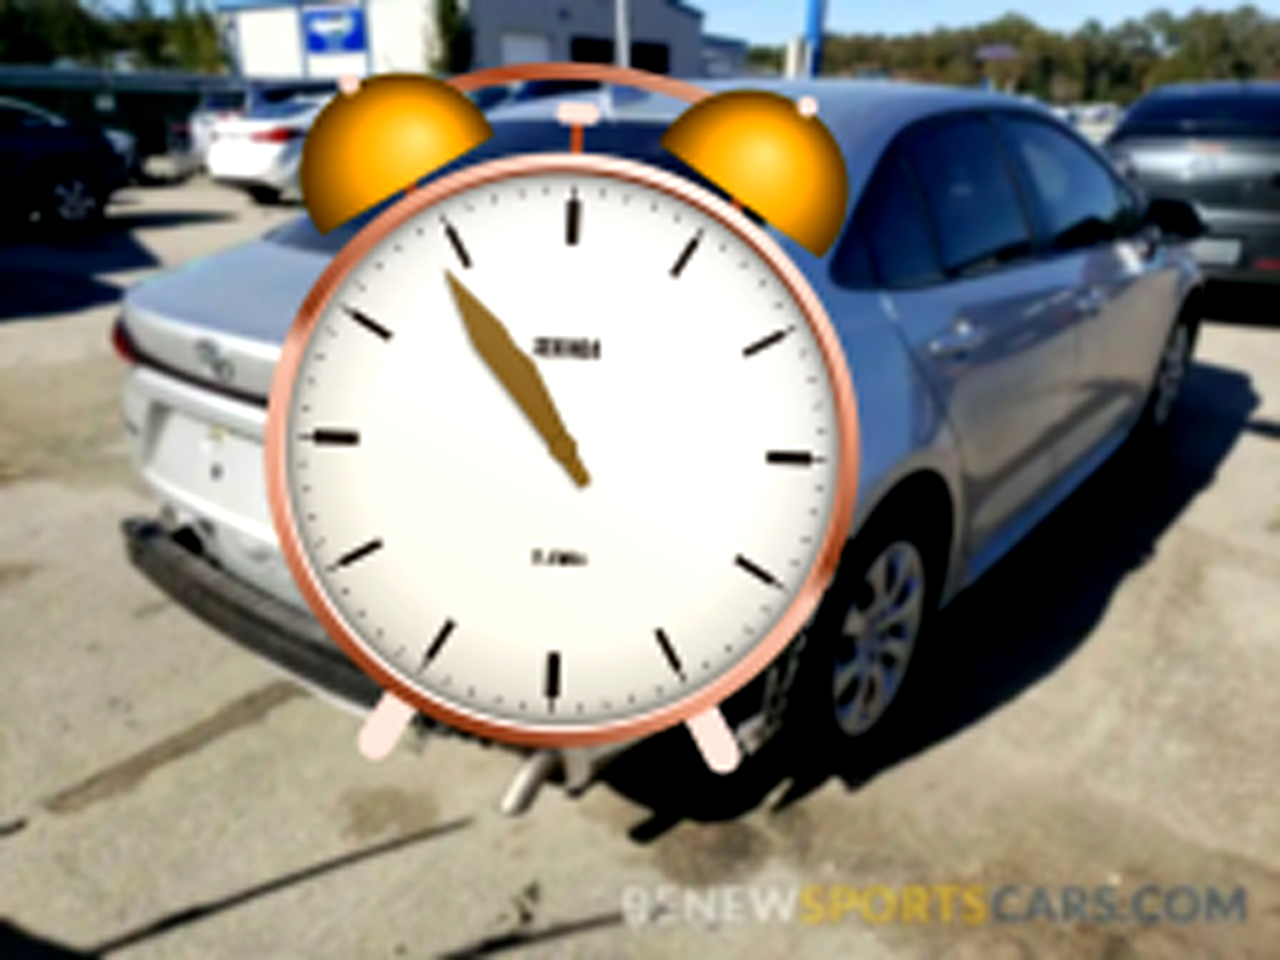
**10:54**
